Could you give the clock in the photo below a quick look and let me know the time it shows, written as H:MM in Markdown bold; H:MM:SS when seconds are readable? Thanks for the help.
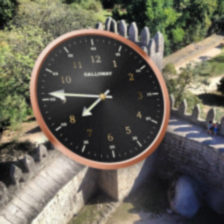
**7:46**
